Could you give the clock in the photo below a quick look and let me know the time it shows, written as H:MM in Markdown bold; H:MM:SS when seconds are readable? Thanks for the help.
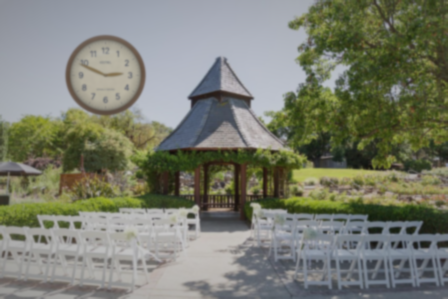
**2:49**
